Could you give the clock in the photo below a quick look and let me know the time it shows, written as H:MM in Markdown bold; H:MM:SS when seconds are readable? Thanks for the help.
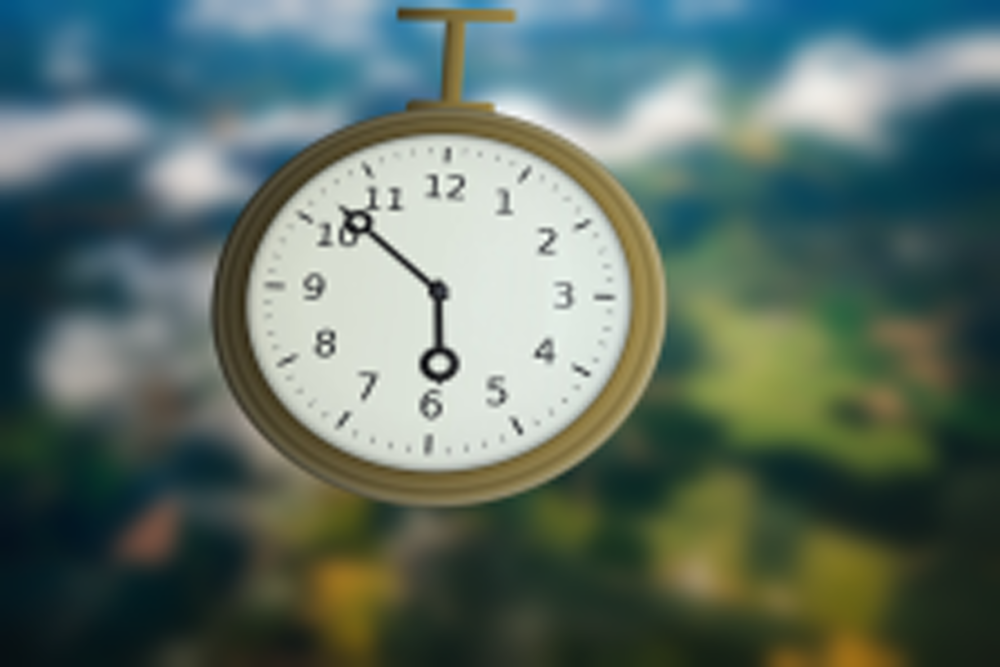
**5:52**
